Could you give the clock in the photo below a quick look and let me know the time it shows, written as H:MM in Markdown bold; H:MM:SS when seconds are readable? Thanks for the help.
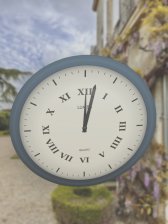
**12:02**
